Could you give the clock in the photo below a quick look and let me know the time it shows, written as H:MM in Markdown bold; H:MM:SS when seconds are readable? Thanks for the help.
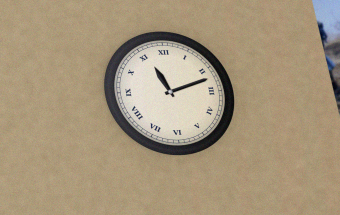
**11:12**
